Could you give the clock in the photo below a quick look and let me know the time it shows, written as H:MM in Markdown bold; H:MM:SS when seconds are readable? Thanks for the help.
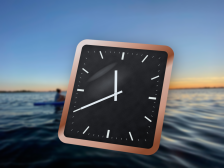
**11:40**
